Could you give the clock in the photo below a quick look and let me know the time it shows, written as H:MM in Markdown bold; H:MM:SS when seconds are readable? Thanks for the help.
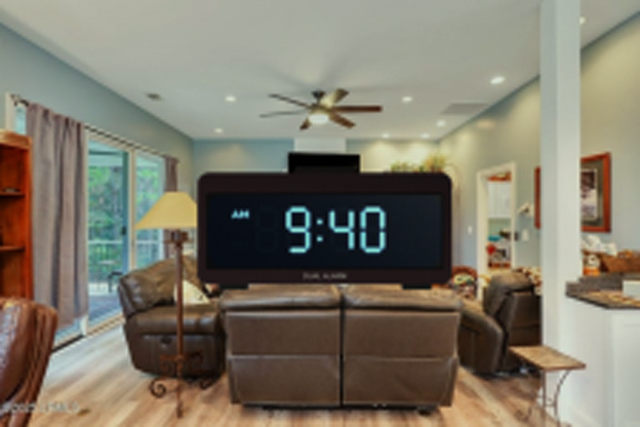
**9:40**
